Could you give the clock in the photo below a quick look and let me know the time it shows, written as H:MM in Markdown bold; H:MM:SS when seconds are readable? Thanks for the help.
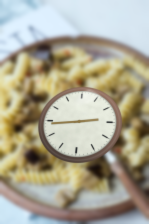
**2:44**
